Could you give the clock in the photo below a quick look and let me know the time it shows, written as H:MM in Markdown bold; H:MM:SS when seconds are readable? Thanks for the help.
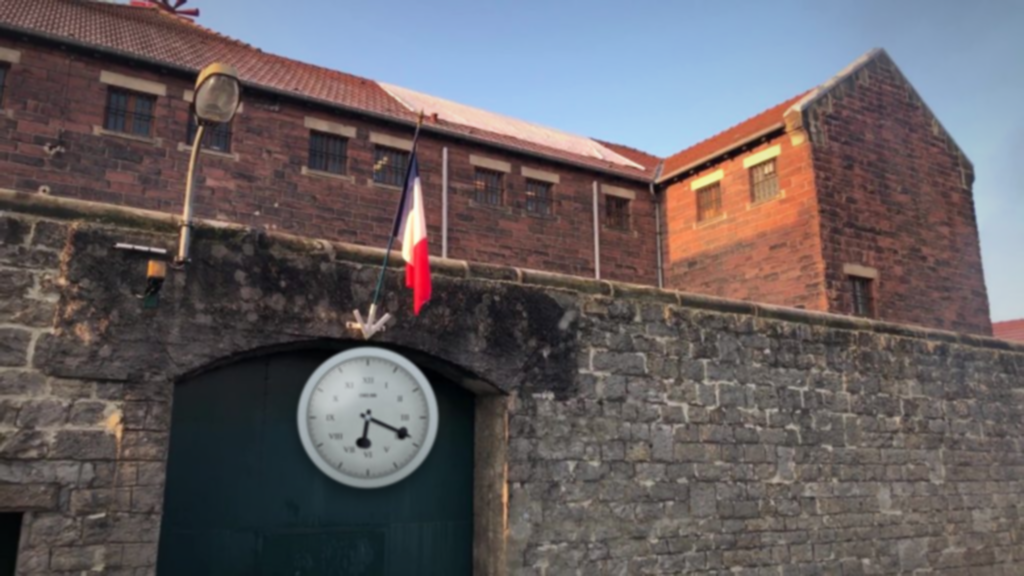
**6:19**
